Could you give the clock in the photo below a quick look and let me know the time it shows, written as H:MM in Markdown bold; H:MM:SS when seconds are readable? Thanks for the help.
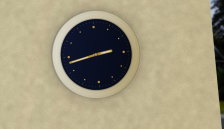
**2:43**
